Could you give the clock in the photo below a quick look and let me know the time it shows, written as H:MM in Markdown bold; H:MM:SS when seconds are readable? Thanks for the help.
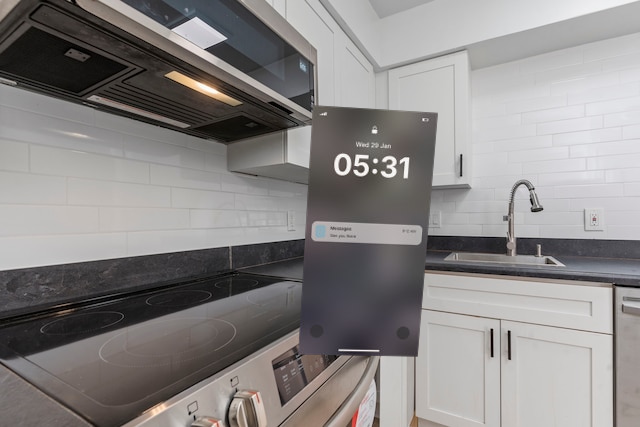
**5:31**
